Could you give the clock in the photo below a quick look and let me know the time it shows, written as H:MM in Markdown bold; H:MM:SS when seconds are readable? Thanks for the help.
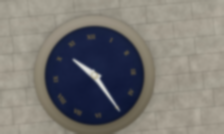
**10:25**
